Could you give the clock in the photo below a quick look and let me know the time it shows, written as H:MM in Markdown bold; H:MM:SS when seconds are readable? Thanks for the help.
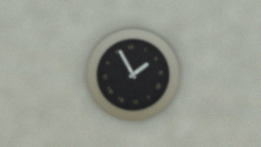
**1:56**
